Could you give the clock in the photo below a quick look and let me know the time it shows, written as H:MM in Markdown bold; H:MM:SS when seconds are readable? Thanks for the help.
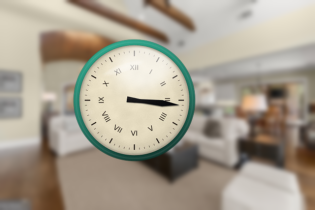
**3:16**
